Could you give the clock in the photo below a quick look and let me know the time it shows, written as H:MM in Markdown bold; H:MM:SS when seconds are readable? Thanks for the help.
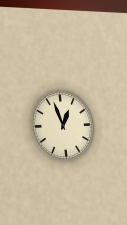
**12:57**
